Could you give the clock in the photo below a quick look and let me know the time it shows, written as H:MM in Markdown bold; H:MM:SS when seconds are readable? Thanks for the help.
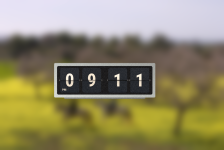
**9:11**
